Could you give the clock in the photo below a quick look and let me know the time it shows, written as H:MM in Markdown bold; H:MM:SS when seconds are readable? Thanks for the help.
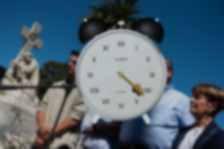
**4:22**
